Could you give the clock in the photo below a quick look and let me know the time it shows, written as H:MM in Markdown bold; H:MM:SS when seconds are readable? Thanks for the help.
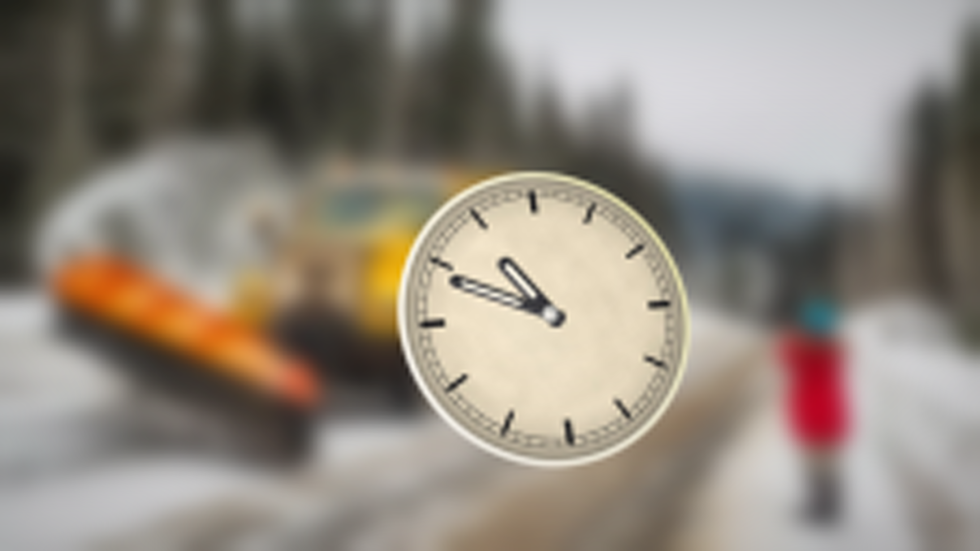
**10:49**
